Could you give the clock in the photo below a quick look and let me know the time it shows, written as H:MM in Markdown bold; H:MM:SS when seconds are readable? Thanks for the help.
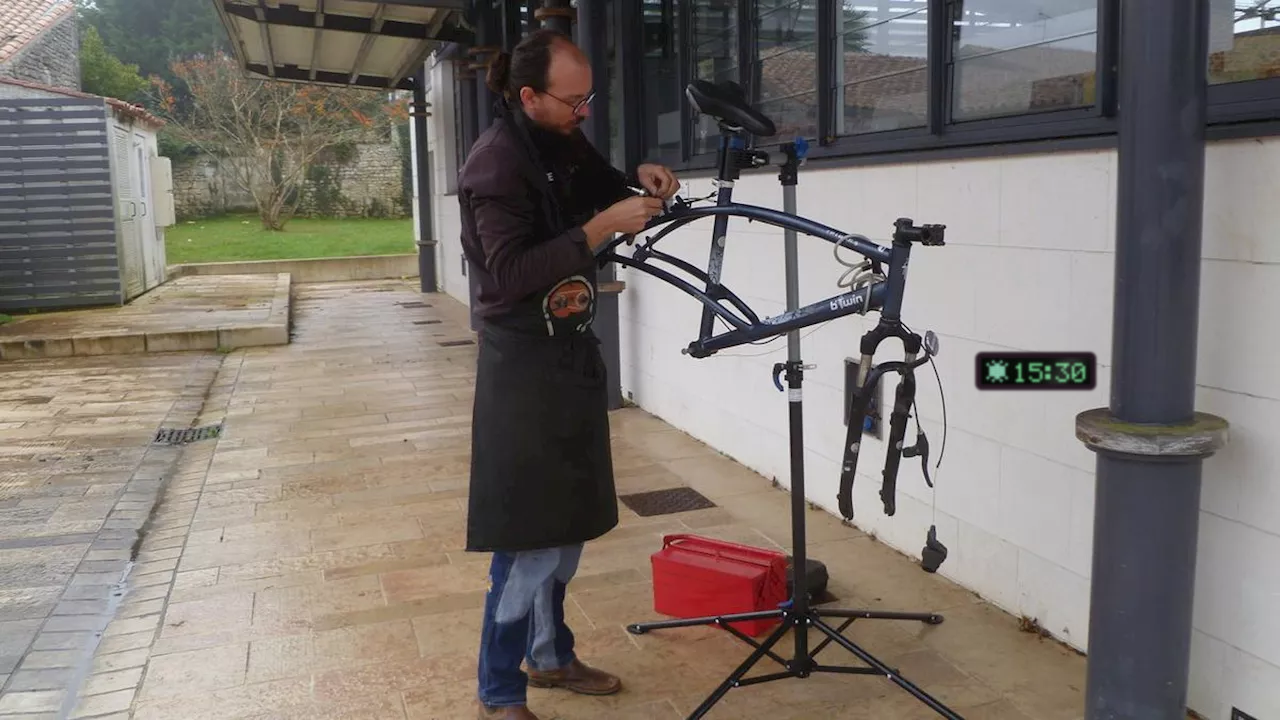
**15:30**
